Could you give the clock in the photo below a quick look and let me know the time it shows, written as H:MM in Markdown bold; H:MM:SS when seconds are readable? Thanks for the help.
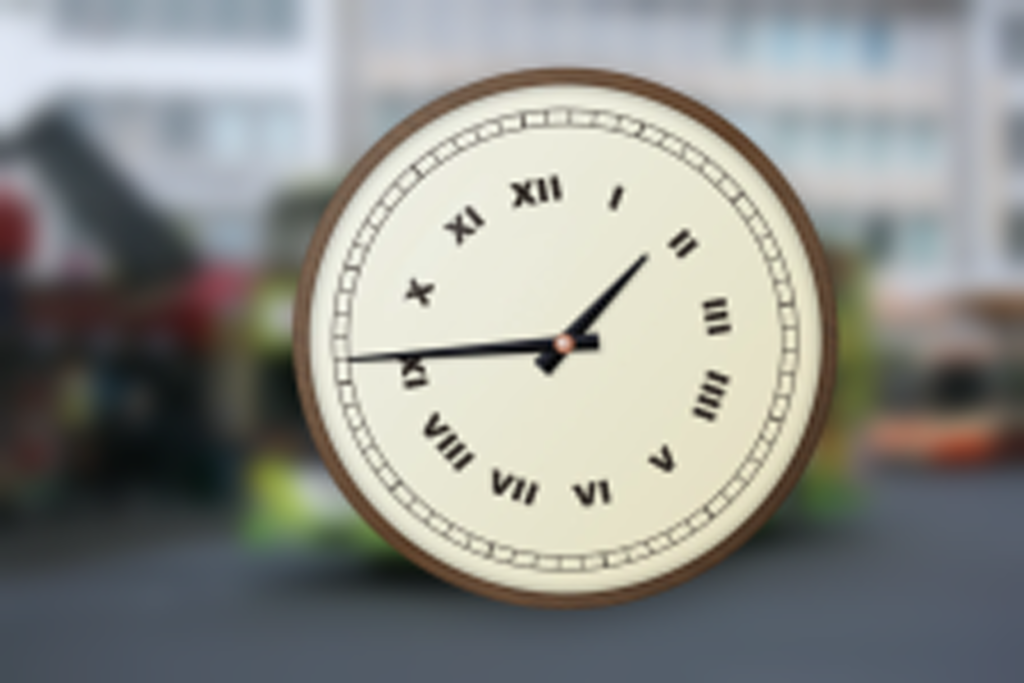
**1:46**
